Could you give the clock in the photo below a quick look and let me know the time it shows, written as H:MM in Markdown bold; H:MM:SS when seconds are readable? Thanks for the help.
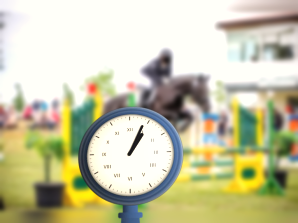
**1:04**
